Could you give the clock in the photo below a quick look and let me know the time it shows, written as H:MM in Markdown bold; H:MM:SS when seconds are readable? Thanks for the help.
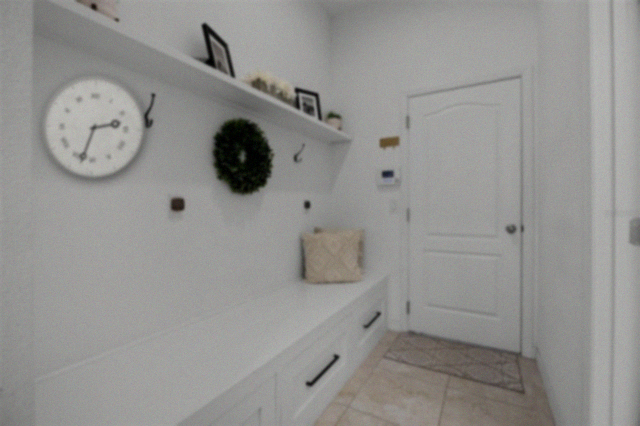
**2:33**
